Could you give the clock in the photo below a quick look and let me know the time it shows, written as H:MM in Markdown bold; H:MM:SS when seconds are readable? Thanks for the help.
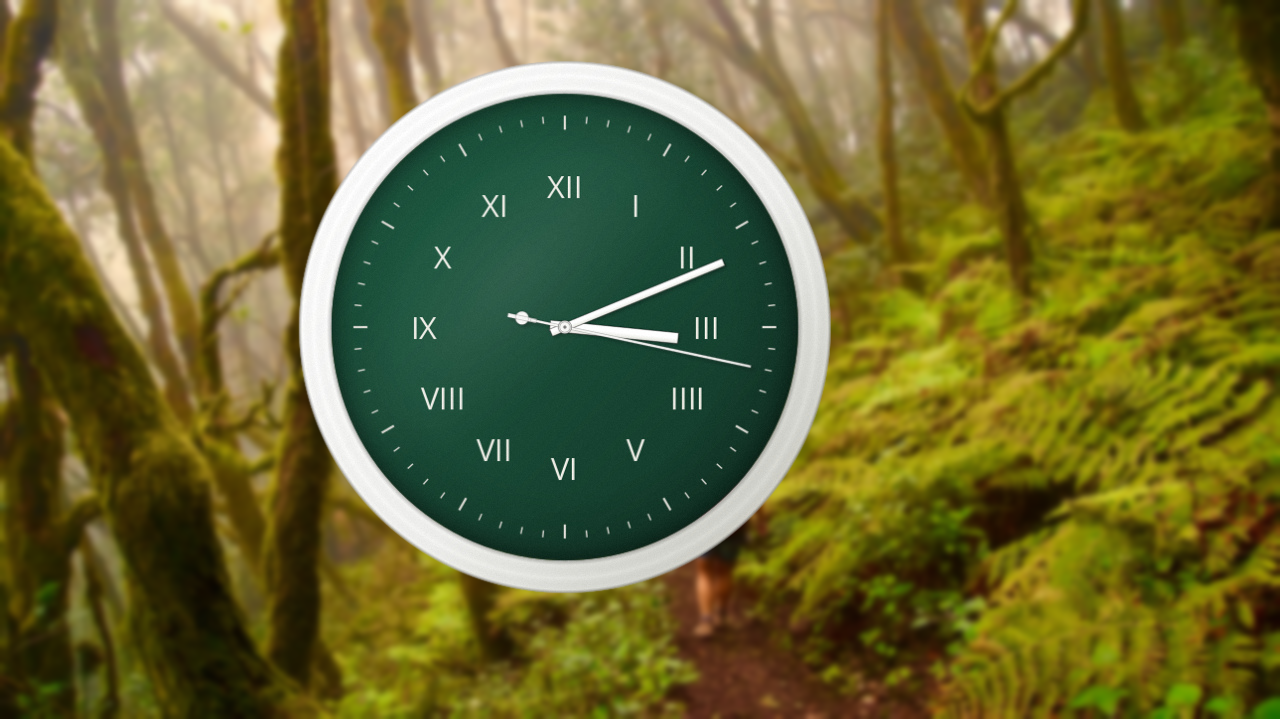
**3:11:17**
